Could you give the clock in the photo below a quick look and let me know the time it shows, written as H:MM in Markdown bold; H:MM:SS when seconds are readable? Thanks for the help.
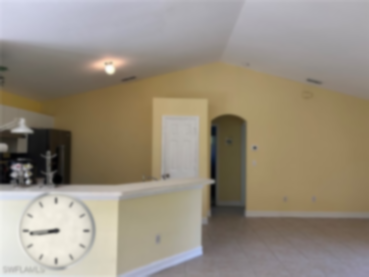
**8:44**
